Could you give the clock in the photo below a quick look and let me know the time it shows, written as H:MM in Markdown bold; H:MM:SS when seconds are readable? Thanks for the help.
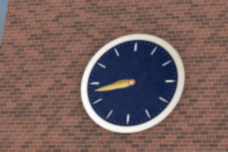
**8:43**
